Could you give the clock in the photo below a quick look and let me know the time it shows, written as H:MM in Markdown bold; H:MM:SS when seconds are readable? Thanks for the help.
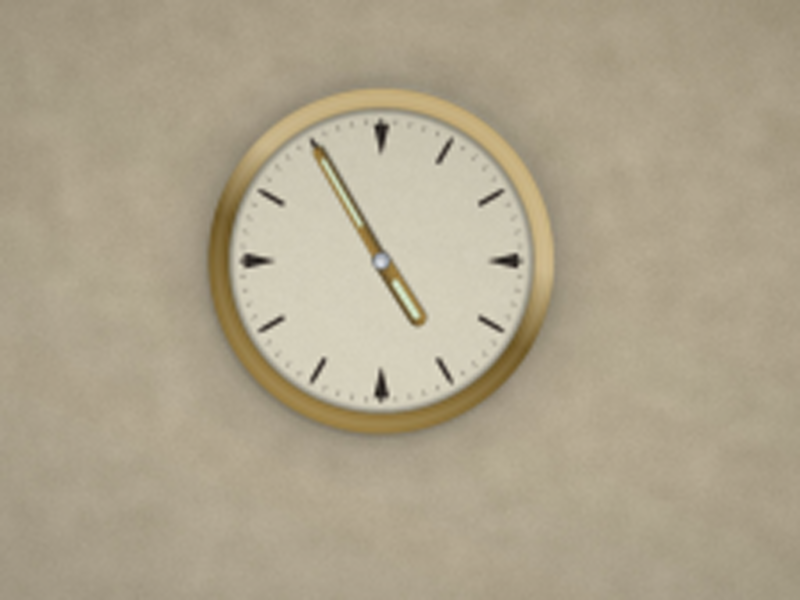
**4:55**
